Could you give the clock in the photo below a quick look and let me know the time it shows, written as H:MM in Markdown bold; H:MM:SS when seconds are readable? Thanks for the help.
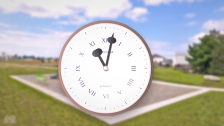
**11:02**
